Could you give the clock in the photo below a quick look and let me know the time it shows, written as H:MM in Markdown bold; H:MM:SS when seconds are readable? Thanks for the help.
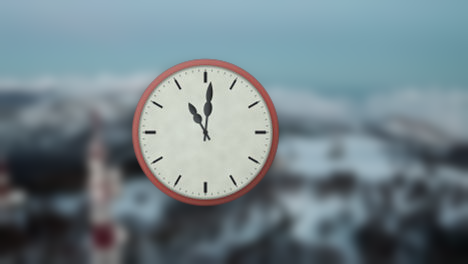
**11:01**
